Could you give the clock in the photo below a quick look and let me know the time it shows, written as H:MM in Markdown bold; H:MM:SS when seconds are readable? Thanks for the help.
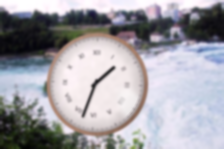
**1:33**
